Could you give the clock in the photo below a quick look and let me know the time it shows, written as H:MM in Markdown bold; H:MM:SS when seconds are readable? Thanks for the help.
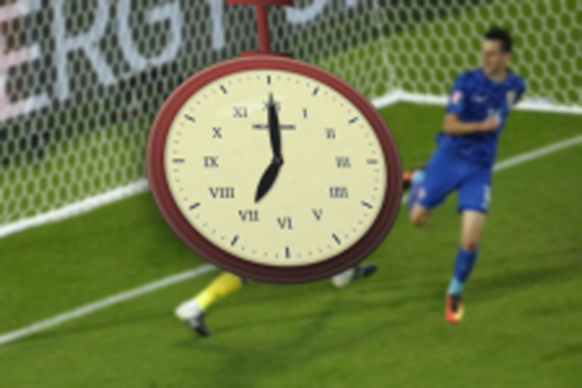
**7:00**
